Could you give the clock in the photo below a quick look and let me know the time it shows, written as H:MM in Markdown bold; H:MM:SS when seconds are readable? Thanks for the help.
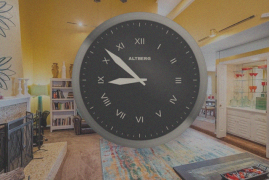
**8:52**
